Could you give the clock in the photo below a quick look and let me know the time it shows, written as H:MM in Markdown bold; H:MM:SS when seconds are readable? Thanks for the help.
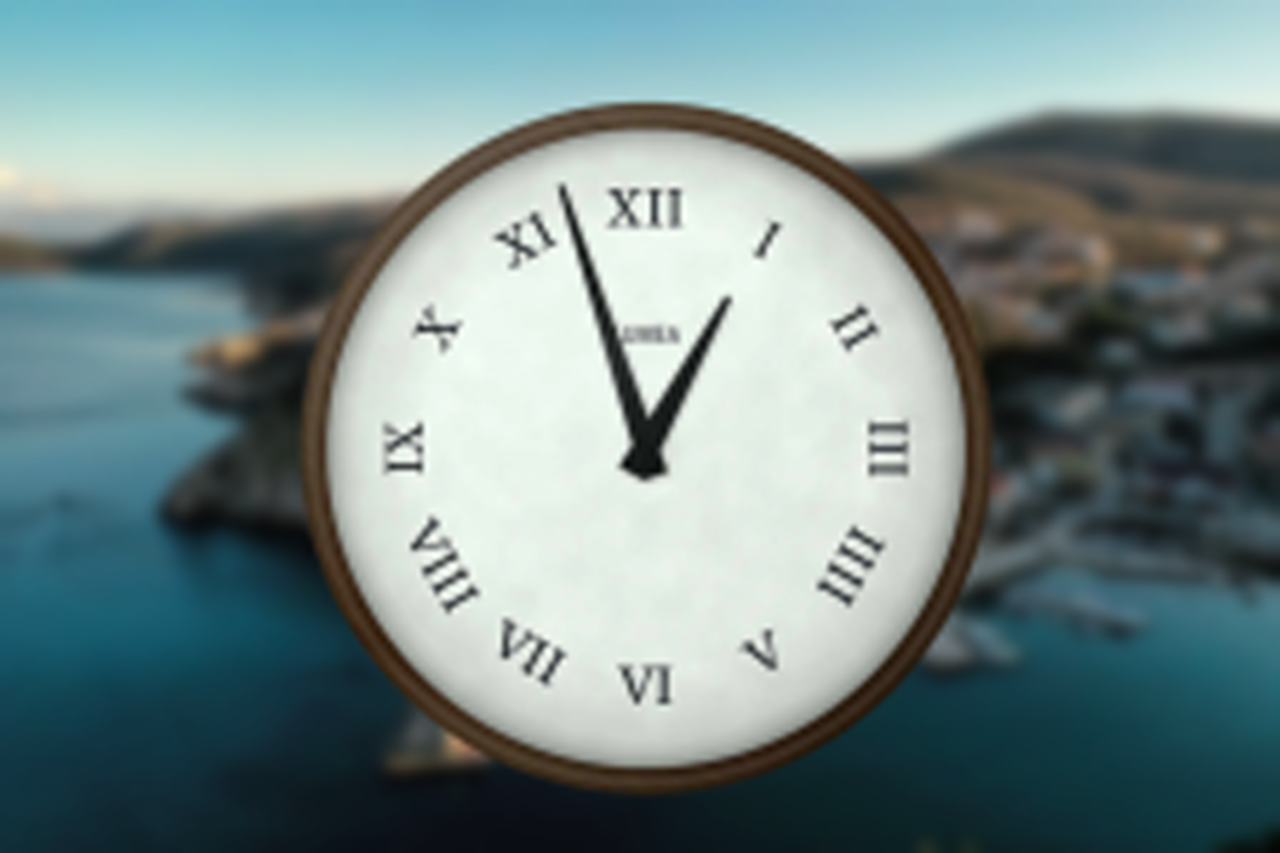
**12:57**
